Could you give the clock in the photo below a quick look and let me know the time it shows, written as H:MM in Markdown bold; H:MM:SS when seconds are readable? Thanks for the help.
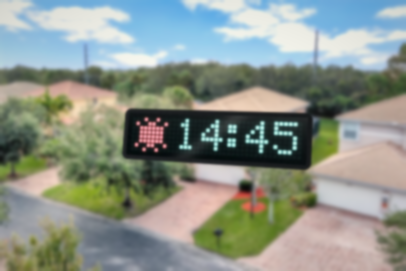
**14:45**
